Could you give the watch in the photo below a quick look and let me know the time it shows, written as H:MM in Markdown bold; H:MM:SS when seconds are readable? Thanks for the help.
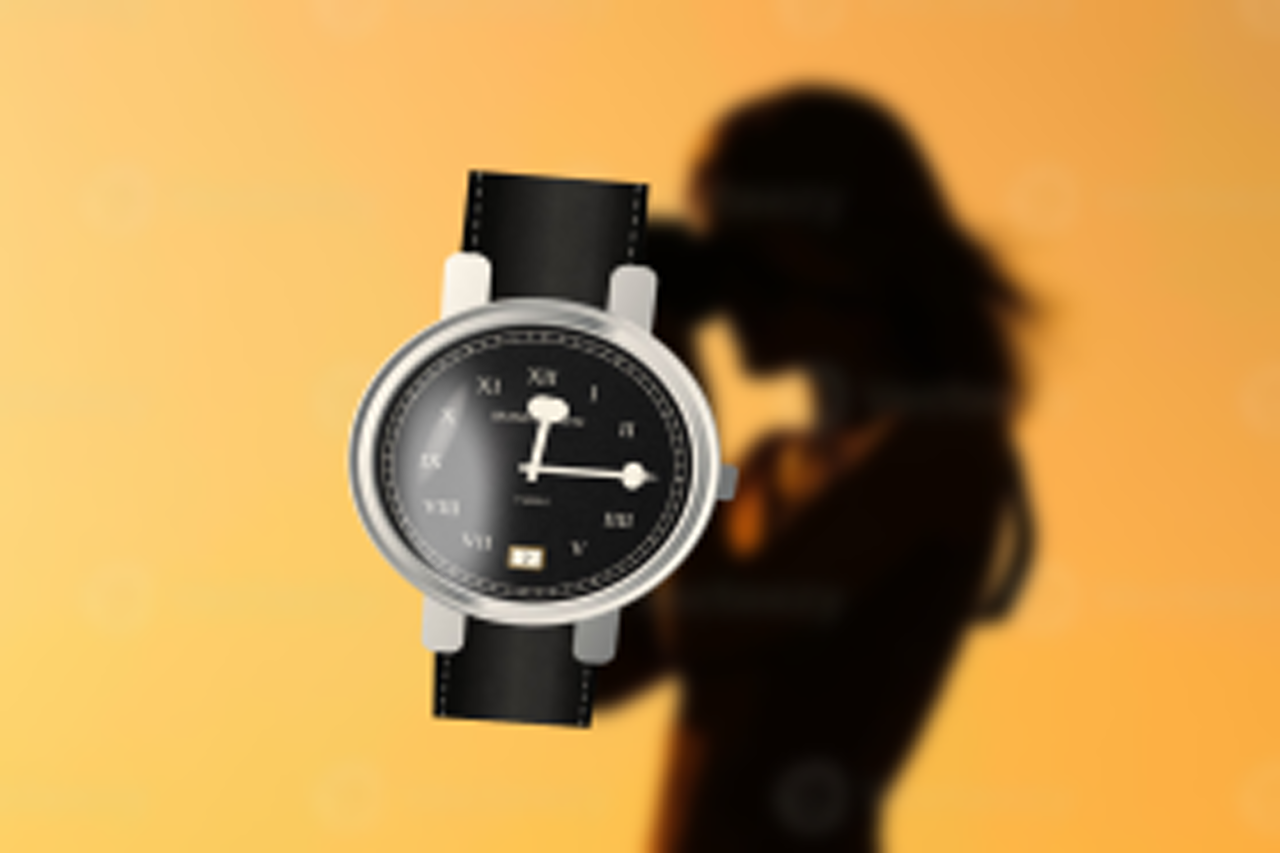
**12:15**
